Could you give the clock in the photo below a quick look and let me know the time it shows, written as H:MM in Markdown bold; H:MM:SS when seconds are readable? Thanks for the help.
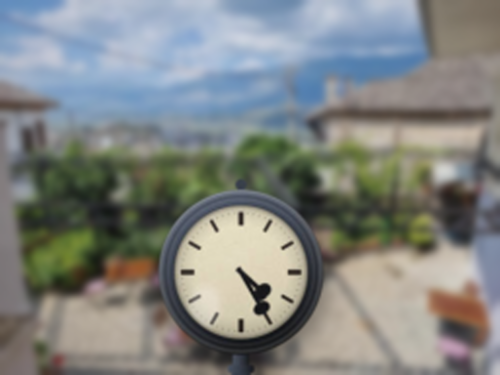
**4:25**
